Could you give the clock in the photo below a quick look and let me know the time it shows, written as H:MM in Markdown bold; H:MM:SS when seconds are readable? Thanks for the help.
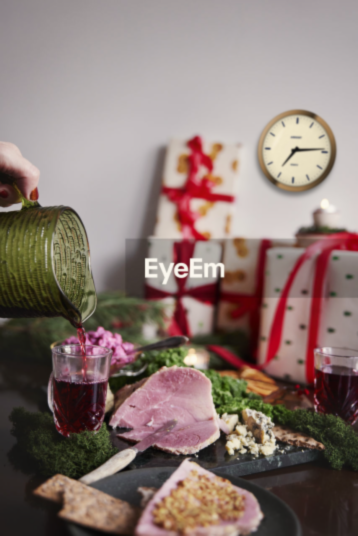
**7:14**
